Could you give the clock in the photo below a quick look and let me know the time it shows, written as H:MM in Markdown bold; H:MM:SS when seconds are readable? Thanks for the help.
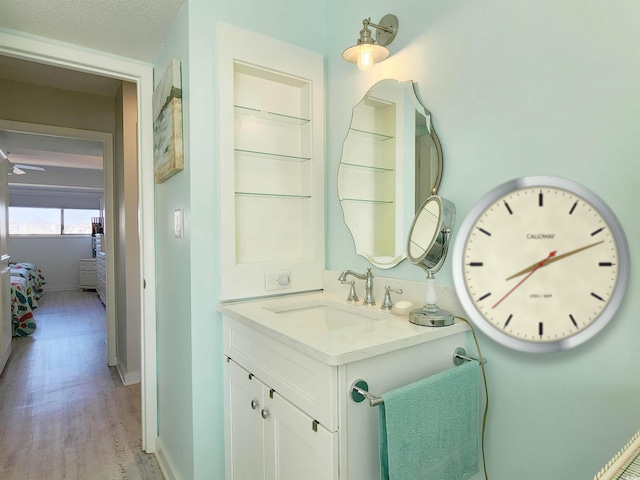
**8:11:38**
